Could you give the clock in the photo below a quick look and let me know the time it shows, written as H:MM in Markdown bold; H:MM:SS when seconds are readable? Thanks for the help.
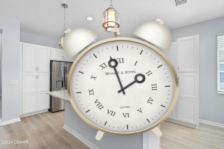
**1:58**
